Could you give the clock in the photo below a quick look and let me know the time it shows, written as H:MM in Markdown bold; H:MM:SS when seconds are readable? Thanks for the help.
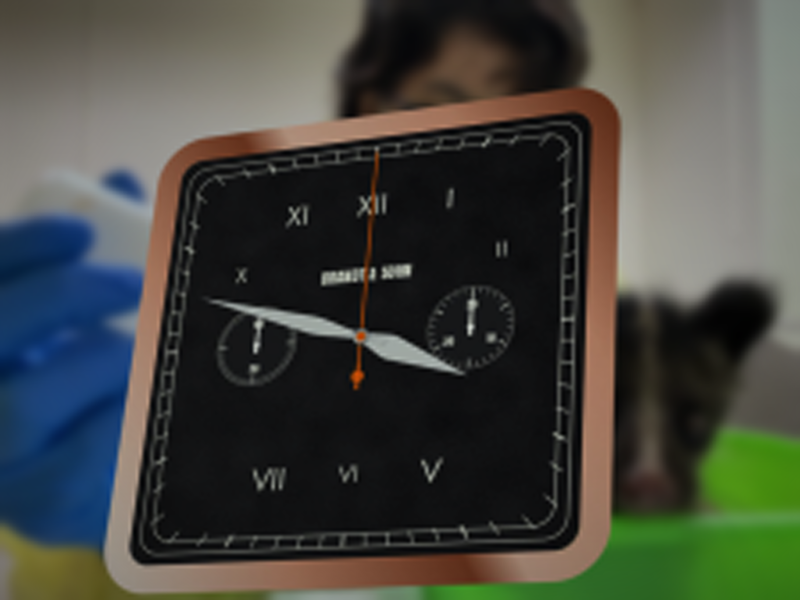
**3:48**
